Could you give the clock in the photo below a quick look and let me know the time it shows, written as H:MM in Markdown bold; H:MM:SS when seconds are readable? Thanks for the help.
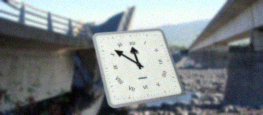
**11:52**
